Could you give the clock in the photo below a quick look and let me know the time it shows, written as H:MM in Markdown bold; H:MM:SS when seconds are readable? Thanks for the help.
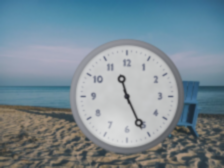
**11:26**
